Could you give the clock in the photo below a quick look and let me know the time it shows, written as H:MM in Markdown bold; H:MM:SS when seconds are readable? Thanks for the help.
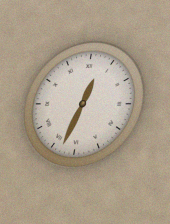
**12:33**
